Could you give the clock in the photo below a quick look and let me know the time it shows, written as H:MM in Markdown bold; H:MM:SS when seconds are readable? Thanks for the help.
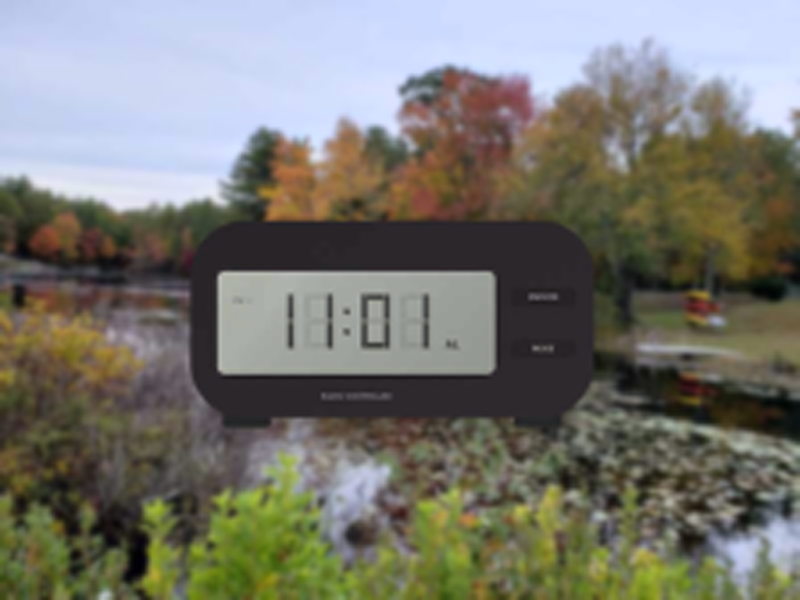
**11:01**
